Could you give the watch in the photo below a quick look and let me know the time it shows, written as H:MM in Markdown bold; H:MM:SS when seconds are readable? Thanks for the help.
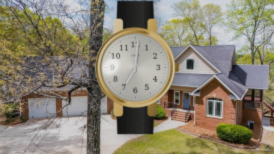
**7:01**
